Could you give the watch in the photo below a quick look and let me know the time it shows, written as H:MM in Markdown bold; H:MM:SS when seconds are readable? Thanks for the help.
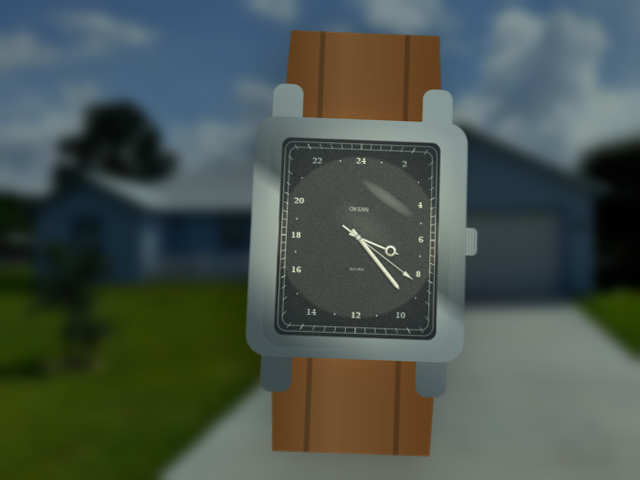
**7:23:21**
